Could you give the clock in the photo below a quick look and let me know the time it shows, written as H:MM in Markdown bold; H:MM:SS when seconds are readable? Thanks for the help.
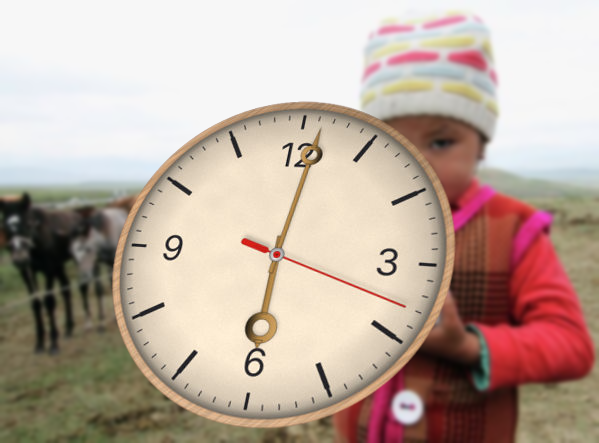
**6:01:18**
